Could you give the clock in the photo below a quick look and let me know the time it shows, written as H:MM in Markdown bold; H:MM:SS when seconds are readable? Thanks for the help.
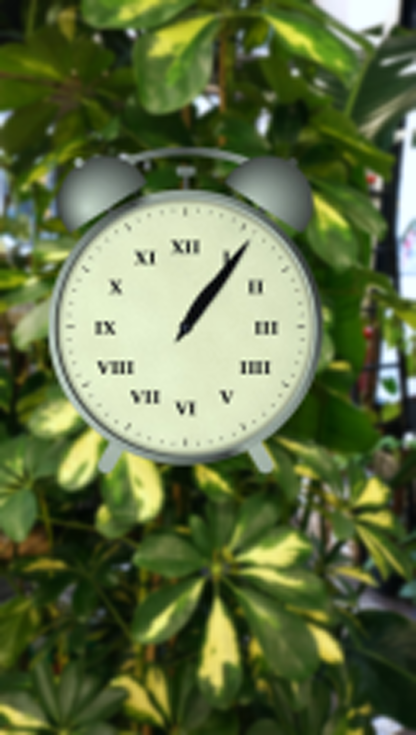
**1:06**
